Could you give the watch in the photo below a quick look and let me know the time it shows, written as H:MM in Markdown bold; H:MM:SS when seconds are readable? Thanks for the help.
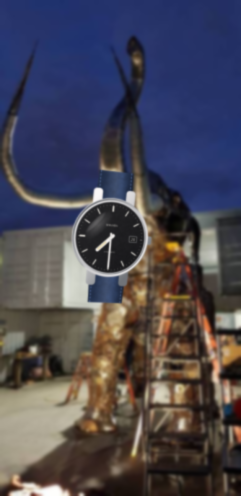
**7:30**
